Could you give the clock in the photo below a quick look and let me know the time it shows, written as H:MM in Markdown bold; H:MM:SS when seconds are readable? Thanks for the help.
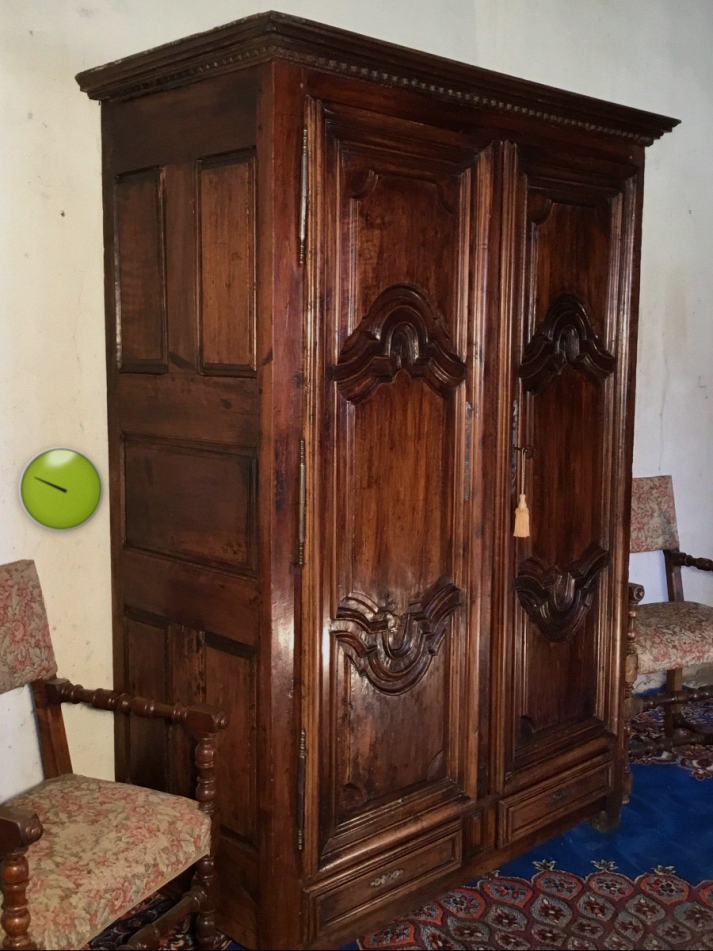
**9:49**
